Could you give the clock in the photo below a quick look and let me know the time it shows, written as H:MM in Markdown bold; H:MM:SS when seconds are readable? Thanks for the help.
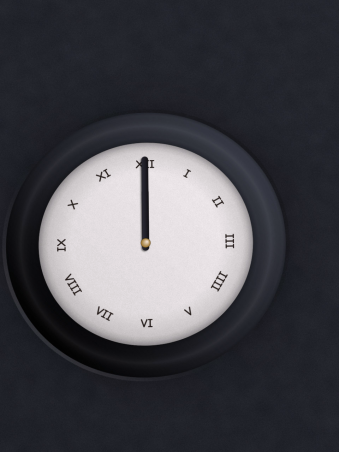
**12:00**
